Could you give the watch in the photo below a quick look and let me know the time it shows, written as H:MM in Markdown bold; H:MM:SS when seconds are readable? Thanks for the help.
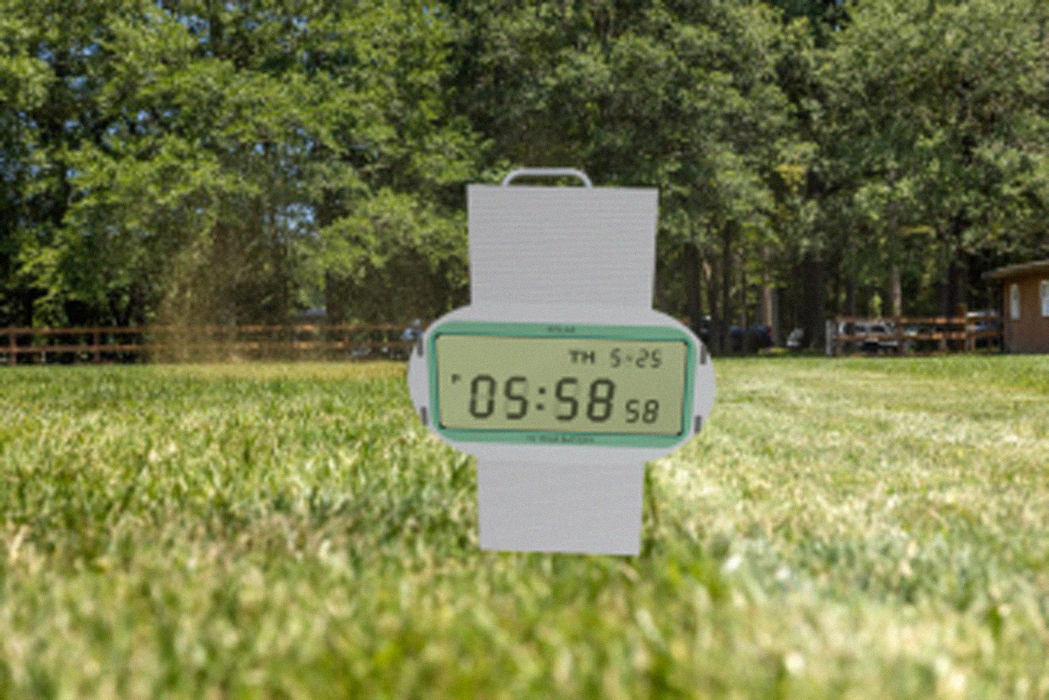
**5:58:58**
